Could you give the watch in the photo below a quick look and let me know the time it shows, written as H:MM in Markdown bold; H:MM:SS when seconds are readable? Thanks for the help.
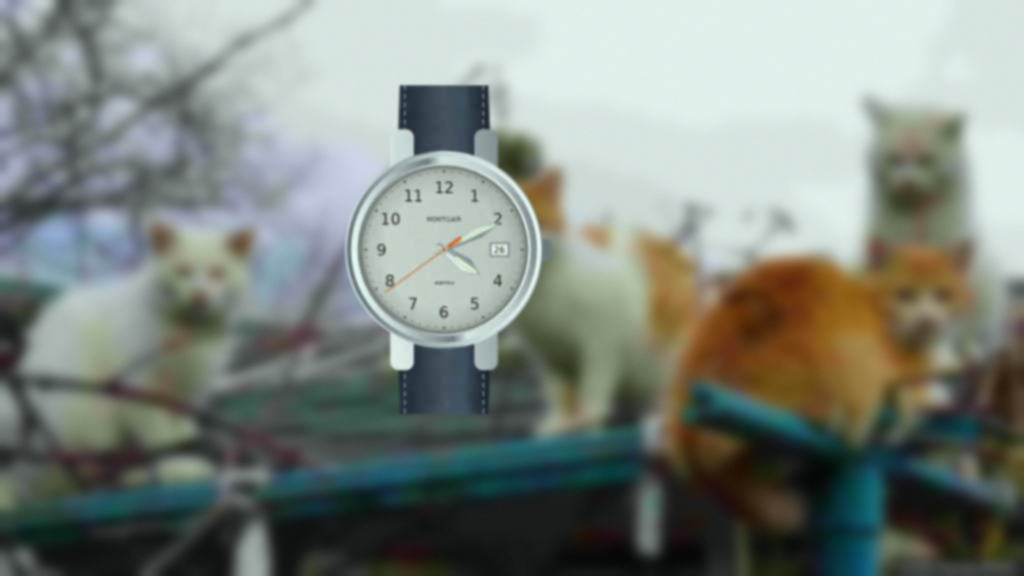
**4:10:39**
